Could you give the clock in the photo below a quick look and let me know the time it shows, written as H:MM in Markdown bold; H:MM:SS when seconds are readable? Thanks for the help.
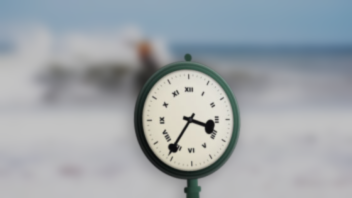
**3:36**
